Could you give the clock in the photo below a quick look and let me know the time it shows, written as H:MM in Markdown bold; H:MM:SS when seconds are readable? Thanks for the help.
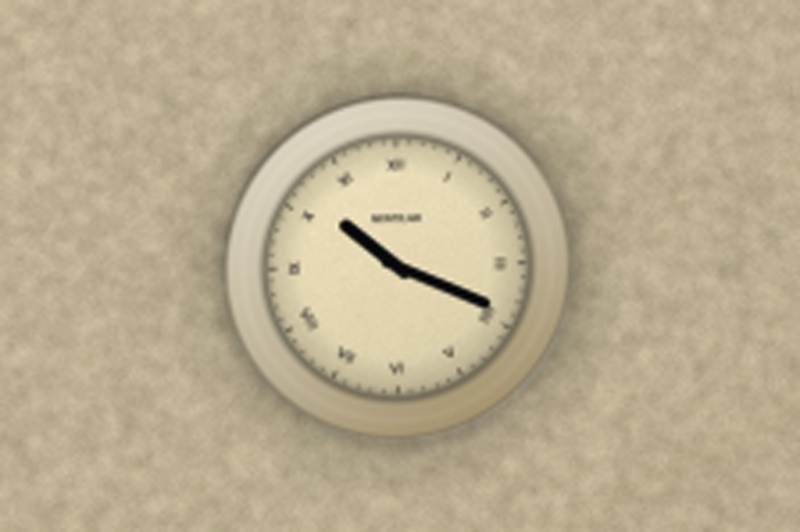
**10:19**
